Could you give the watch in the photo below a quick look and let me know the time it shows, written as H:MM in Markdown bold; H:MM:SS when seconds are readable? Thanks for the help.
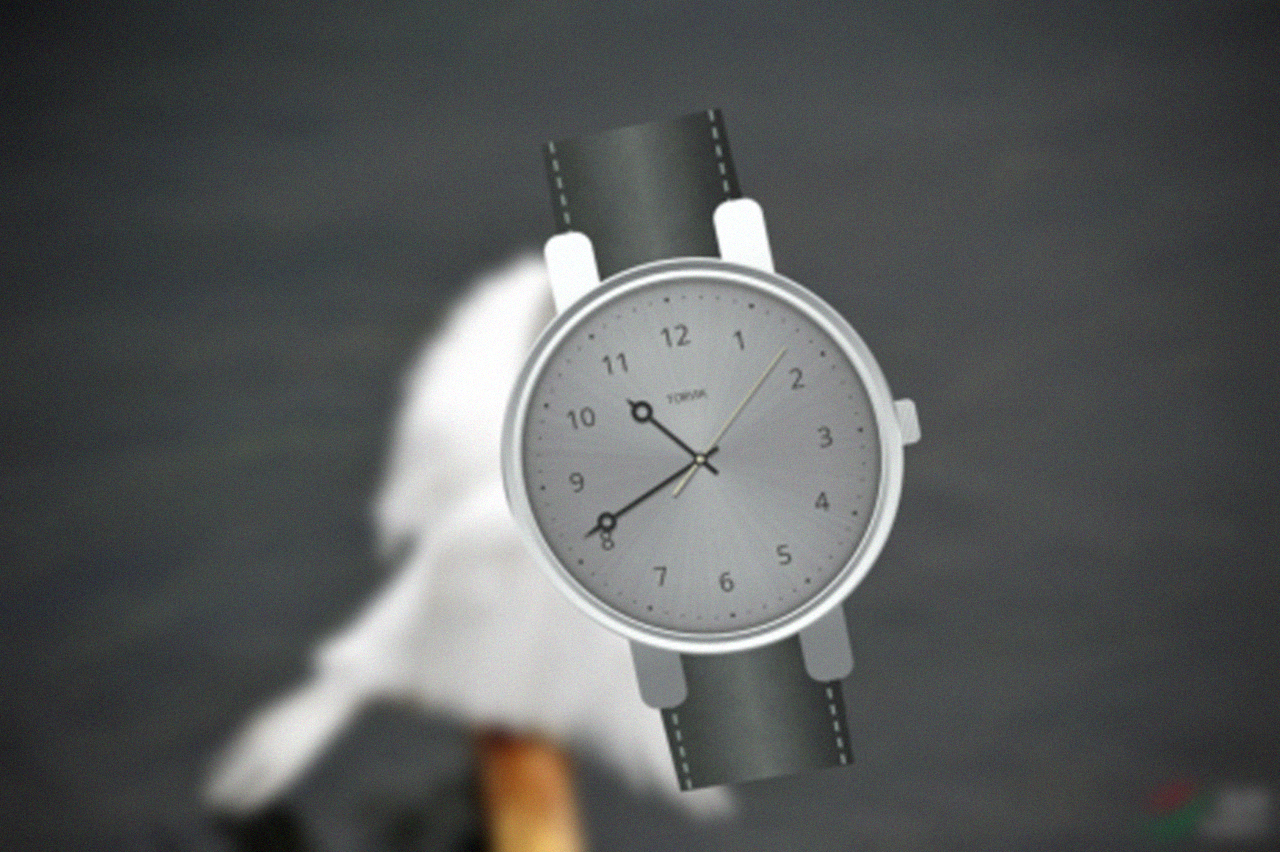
**10:41:08**
